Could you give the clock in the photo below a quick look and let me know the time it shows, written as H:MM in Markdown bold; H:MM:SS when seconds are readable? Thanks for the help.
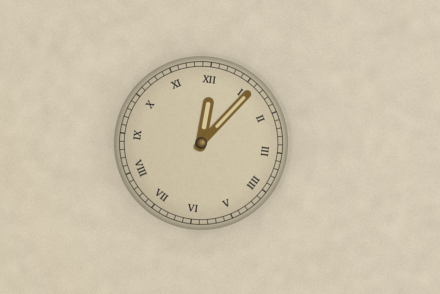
**12:06**
